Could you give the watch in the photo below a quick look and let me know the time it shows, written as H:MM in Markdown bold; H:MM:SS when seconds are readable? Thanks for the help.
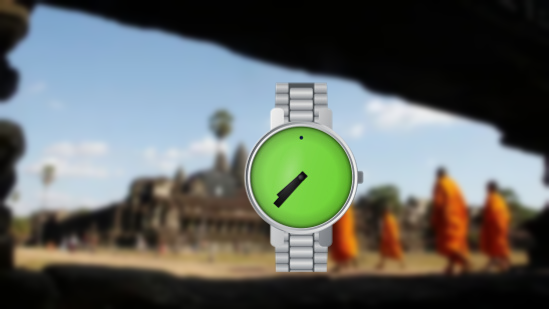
**7:37**
